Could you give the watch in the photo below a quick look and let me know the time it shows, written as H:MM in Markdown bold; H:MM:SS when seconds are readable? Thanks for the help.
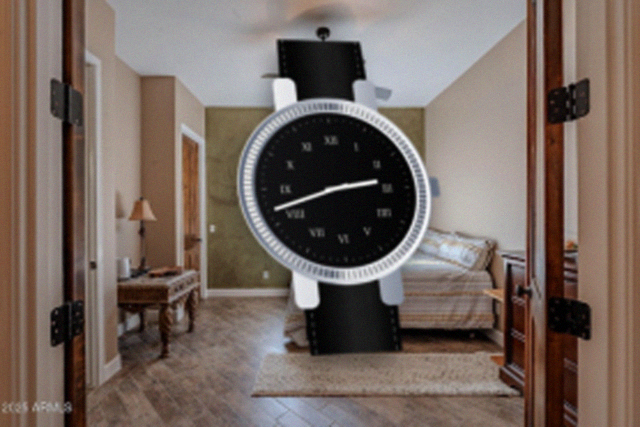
**2:42**
